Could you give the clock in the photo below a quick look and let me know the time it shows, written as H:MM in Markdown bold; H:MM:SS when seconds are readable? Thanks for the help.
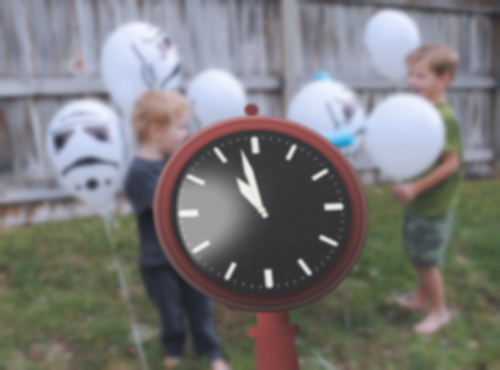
**10:58**
